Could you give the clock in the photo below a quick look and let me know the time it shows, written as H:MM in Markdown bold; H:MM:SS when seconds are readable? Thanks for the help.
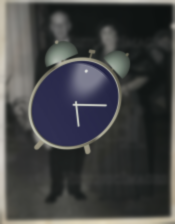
**5:14**
